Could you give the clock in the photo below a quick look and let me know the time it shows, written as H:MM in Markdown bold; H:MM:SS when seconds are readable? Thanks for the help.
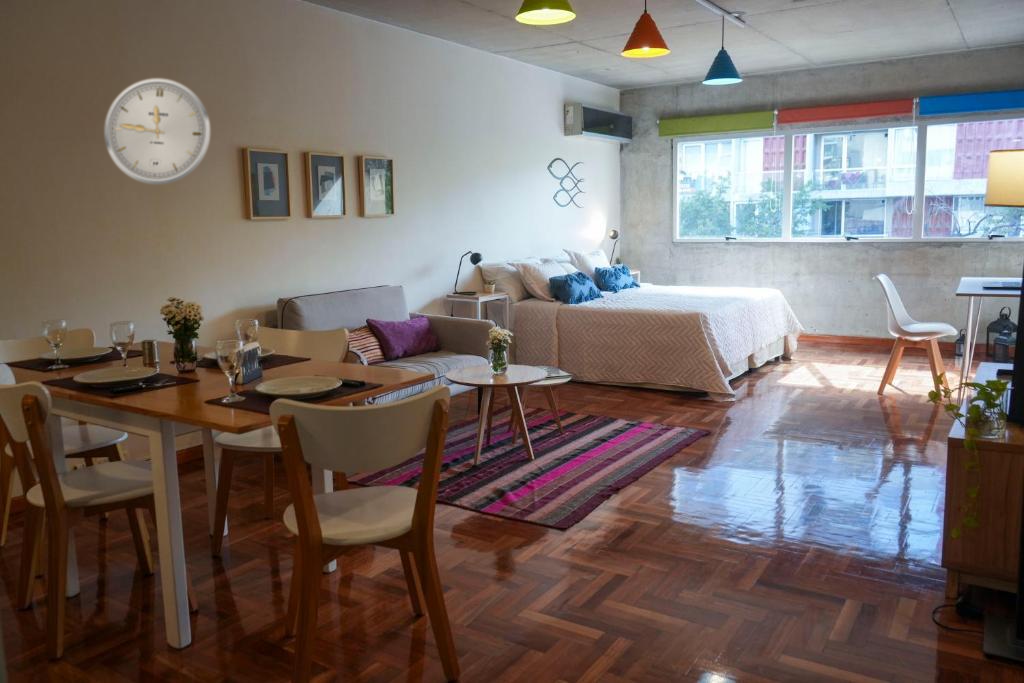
**11:46**
